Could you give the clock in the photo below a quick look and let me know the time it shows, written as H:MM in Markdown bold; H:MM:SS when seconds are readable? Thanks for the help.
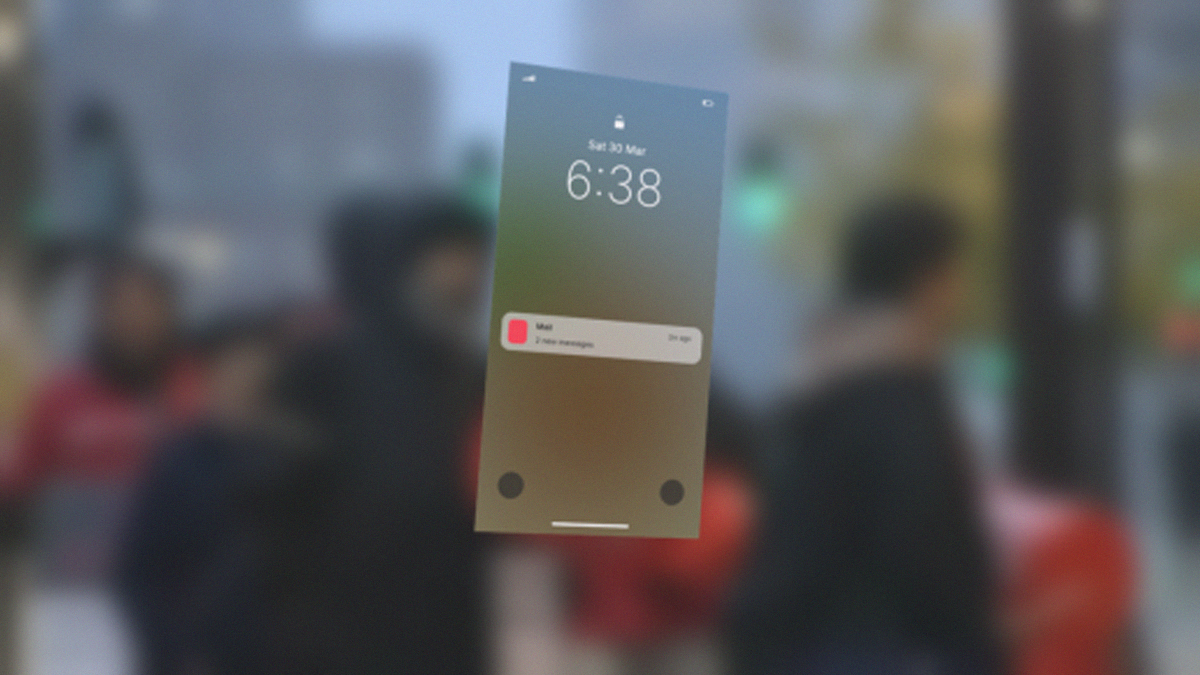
**6:38**
